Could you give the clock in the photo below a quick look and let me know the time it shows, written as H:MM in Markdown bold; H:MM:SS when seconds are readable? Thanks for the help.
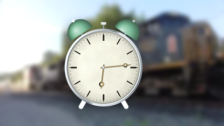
**6:14**
